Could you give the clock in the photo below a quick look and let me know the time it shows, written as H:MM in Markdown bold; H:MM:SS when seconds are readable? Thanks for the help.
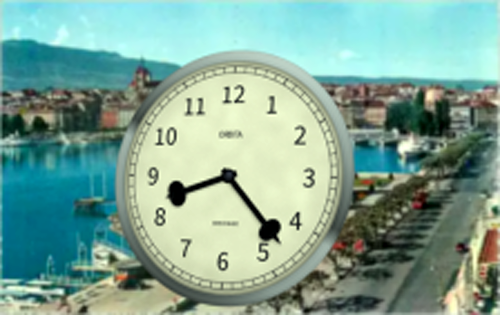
**8:23**
